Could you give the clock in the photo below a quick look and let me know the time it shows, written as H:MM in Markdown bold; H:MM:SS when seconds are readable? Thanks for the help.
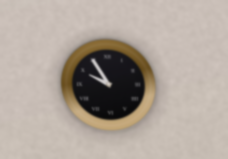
**9:55**
